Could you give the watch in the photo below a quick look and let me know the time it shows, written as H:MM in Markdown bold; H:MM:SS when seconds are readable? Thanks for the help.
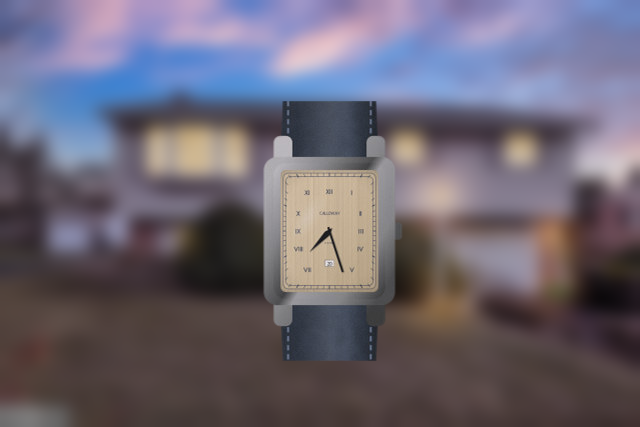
**7:27**
